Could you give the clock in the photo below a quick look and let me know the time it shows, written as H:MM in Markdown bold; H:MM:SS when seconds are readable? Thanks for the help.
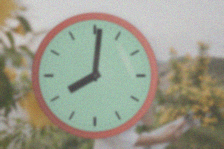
**8:01**
